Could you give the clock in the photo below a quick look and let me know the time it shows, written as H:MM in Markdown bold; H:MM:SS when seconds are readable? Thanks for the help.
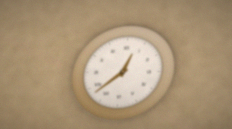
**12:38**
